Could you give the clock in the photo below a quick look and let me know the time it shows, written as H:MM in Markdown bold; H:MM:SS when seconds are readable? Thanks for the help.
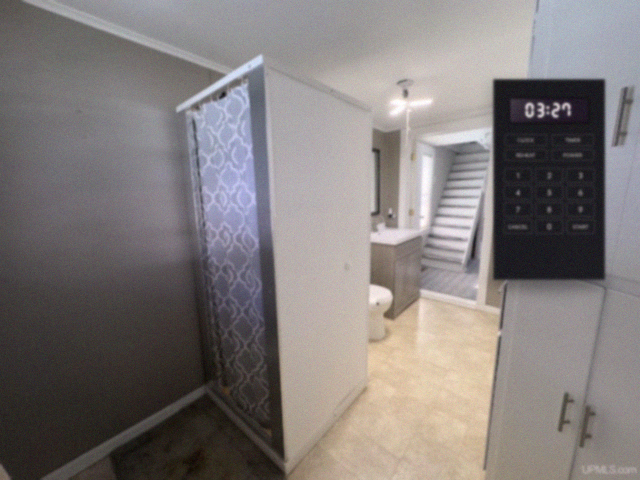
**3:27**
